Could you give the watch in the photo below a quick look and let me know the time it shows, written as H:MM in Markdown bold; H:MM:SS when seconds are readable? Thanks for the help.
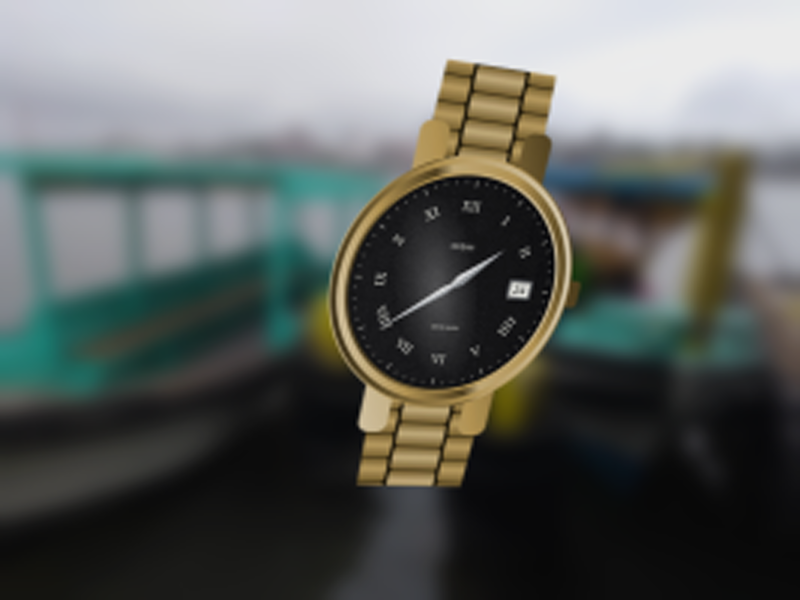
**1:39**
